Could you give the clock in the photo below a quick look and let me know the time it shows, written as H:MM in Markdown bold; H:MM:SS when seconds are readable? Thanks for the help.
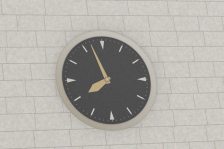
**7:57**
